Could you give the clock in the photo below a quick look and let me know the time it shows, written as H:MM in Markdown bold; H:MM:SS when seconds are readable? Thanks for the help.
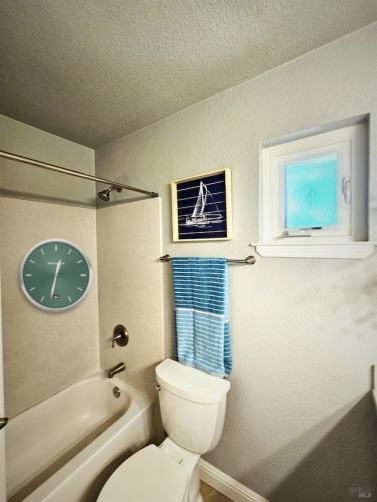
**12:32**
